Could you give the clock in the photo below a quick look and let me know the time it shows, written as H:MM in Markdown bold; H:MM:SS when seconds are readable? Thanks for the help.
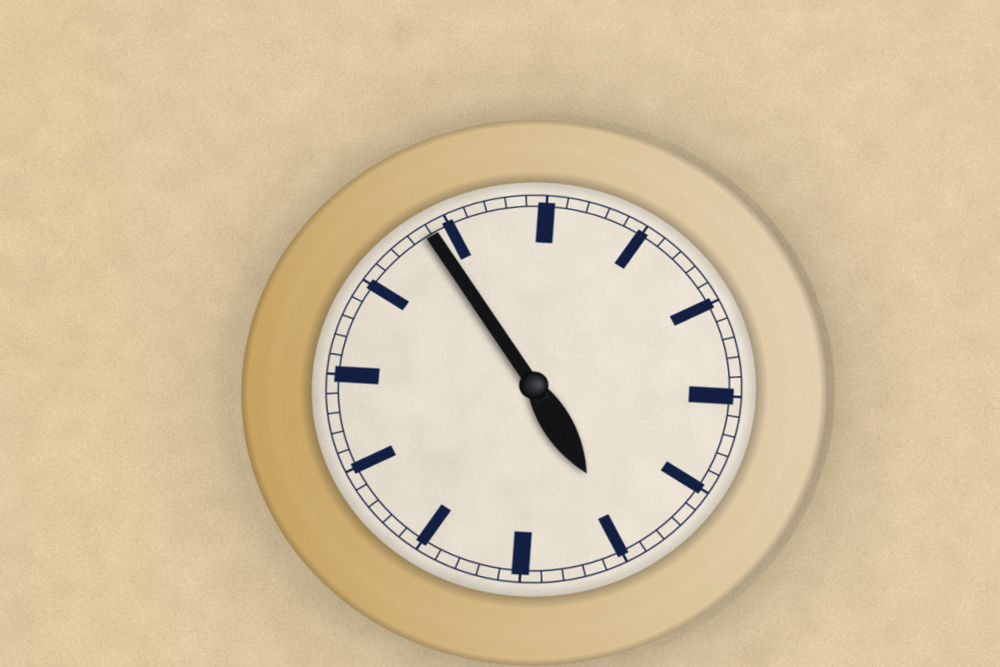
**4:54**
